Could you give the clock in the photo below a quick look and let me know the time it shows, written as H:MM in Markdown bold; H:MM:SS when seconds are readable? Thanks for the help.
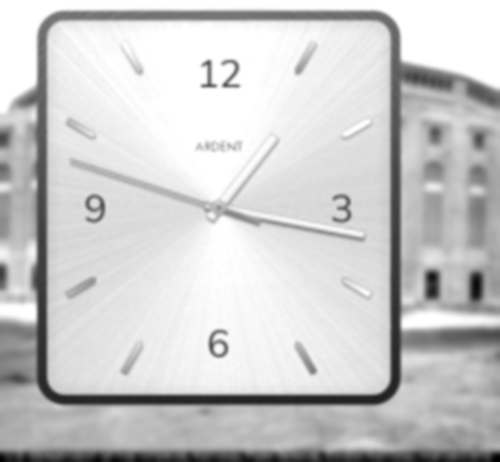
**1:16:48**
